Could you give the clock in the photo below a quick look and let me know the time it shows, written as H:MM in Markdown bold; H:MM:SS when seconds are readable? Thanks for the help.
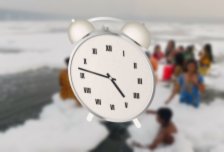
**4:47**
